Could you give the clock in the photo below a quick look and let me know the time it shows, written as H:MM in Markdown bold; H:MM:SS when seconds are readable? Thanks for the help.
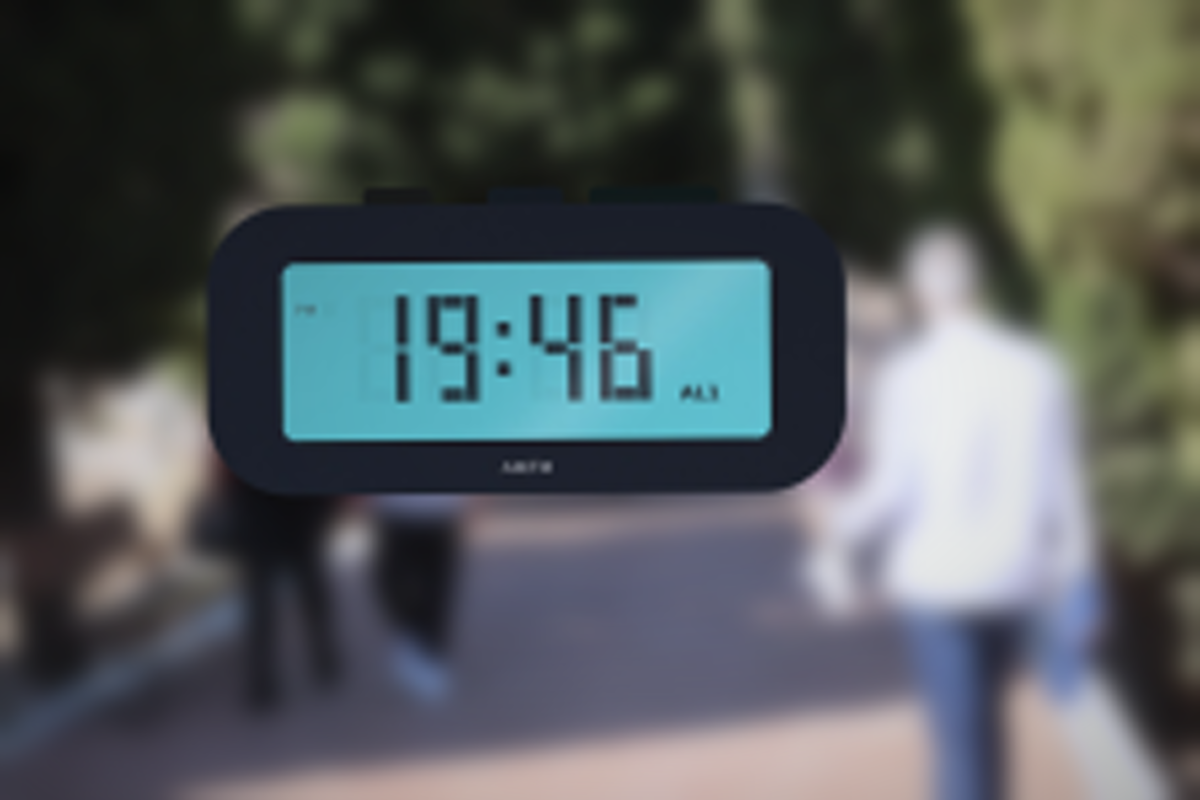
**19:46**
